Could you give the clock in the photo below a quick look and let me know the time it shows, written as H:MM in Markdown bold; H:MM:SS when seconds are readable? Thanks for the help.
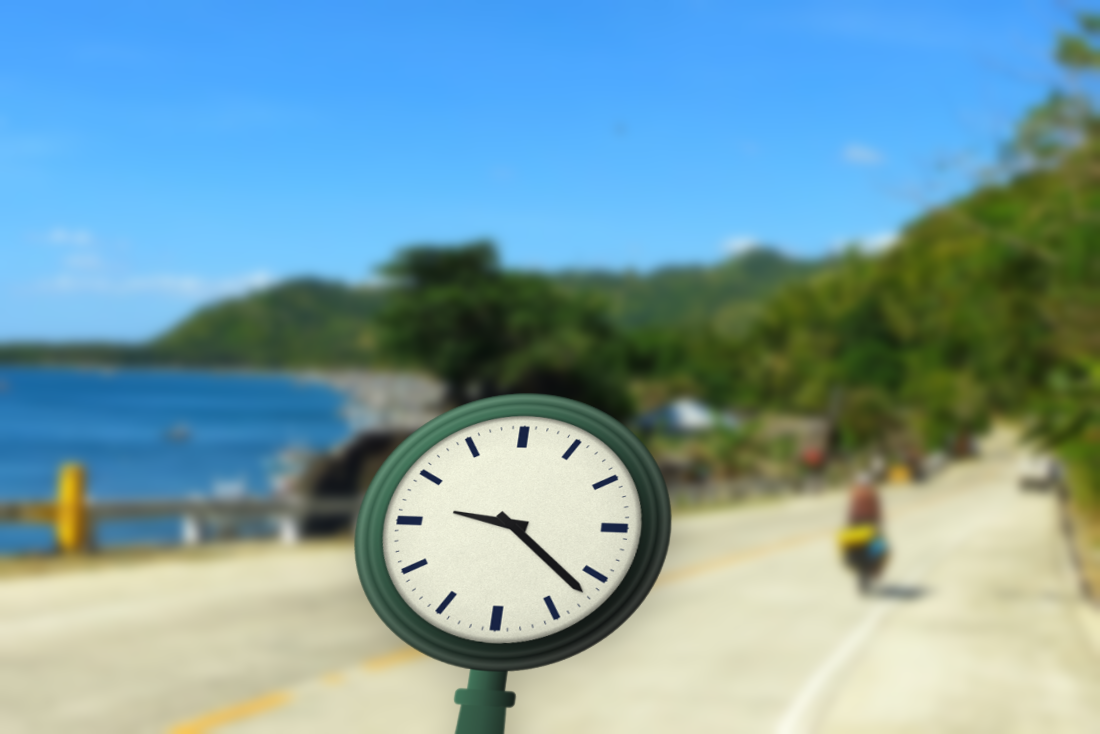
**9:22**
